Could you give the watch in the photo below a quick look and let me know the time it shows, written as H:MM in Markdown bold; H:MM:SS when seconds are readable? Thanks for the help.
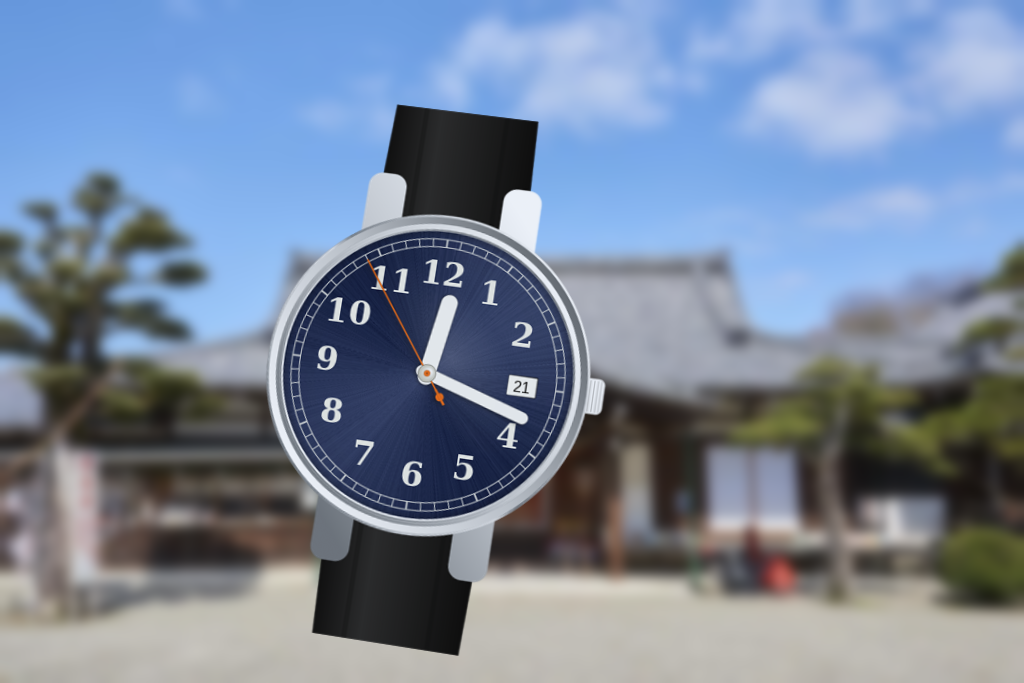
**12:17:54**
